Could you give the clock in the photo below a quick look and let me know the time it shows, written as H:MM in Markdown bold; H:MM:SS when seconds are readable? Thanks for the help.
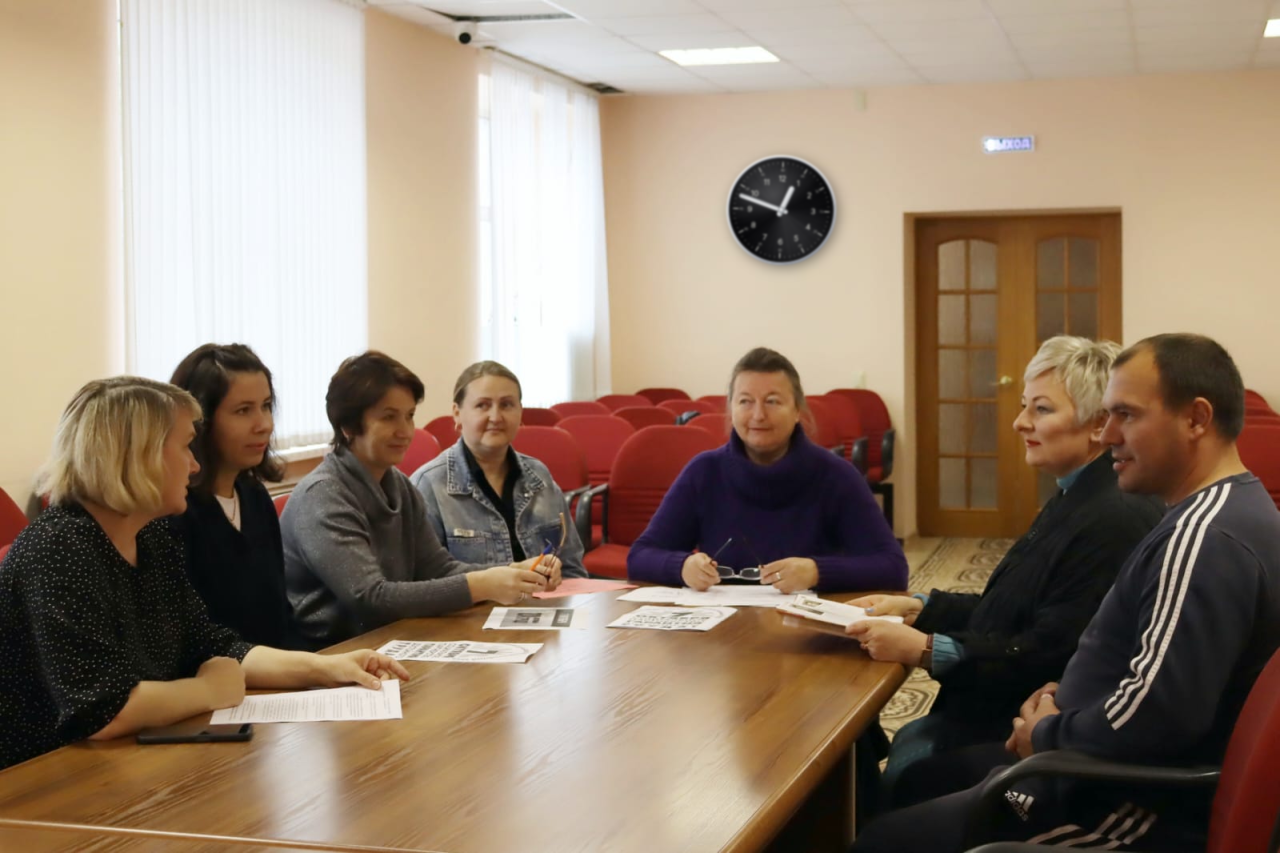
**12:48**
